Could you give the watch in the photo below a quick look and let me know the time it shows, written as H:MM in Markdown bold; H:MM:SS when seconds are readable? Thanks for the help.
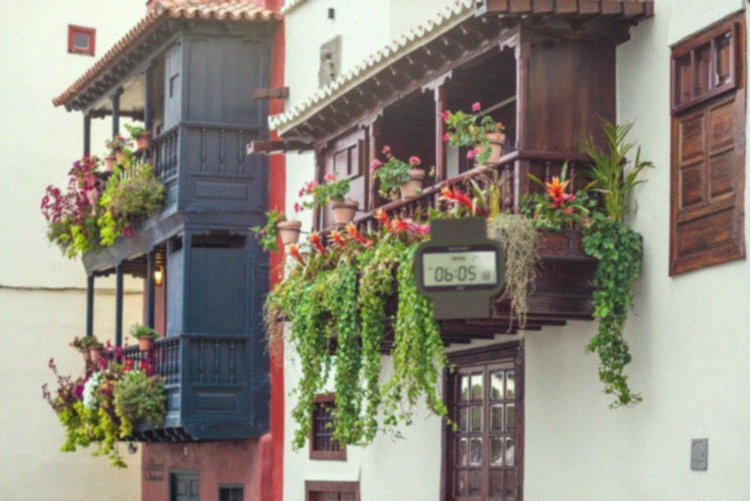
**6:05**
